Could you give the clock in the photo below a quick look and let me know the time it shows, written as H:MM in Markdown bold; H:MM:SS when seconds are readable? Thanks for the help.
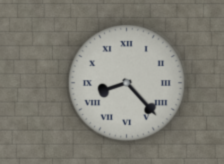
**8:23**
